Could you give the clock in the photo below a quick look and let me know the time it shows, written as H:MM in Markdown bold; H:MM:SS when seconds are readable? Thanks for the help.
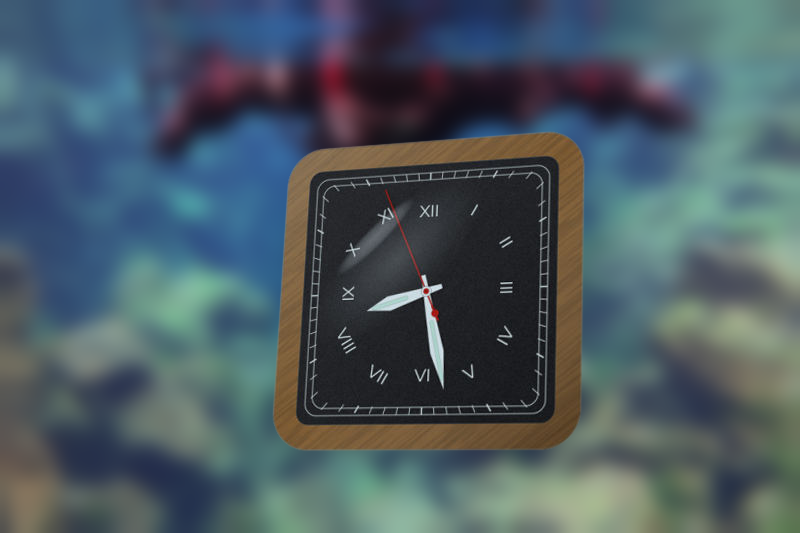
**8:27:56**
